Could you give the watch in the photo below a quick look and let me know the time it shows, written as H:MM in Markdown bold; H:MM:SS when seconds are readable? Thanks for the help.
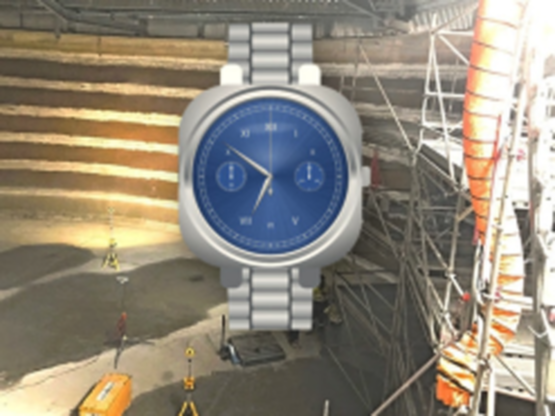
**6:51**
